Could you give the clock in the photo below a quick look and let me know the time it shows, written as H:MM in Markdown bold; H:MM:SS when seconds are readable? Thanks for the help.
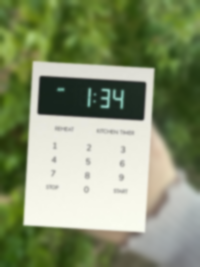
**1:34**
